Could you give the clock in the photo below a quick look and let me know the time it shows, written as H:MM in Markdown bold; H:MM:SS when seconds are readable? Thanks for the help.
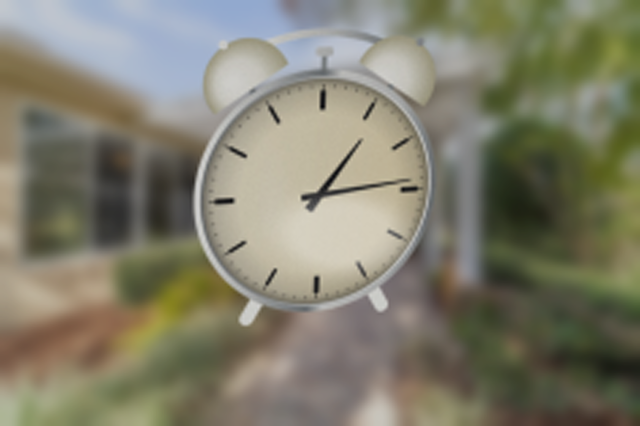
**1:14**
